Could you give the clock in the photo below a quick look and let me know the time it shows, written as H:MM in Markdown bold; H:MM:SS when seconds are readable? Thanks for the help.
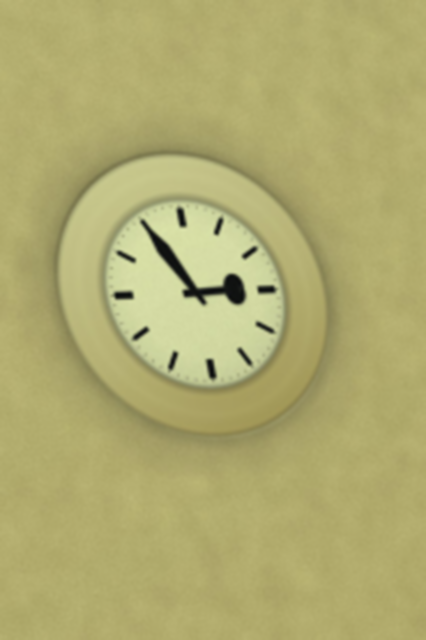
**2:55**
